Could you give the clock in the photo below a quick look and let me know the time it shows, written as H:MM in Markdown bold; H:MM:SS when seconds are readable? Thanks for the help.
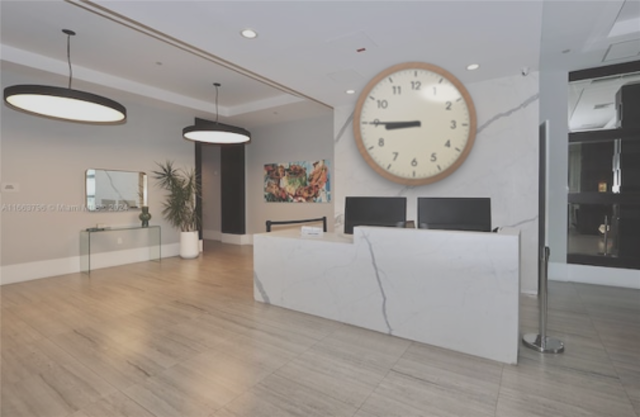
**8:45**
